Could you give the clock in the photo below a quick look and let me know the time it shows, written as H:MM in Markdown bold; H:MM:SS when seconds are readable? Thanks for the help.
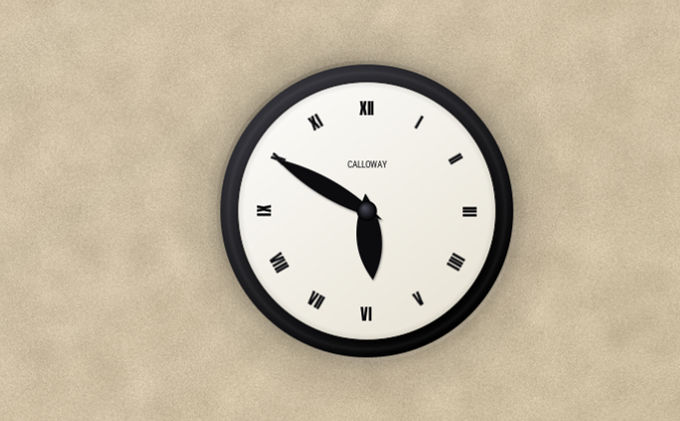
**5:50**
